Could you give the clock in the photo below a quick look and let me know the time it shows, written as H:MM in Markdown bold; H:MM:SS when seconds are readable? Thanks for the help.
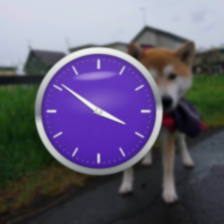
**3:51**
